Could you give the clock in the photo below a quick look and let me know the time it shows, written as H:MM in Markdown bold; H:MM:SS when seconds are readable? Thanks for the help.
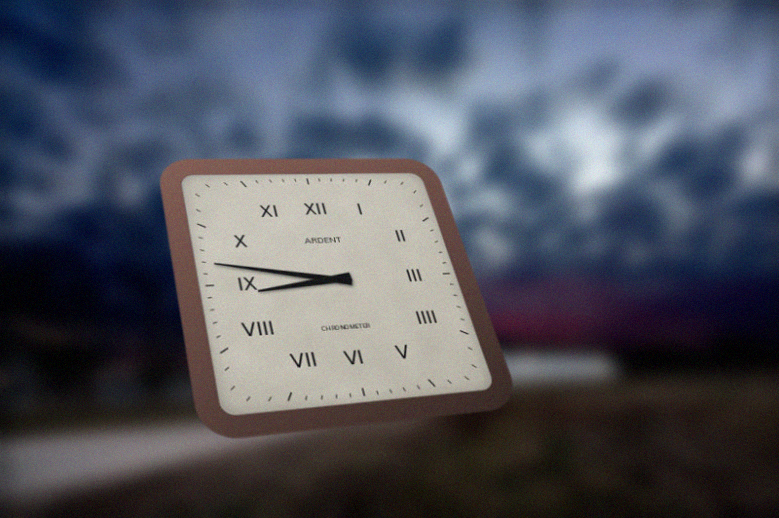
**8:47**
